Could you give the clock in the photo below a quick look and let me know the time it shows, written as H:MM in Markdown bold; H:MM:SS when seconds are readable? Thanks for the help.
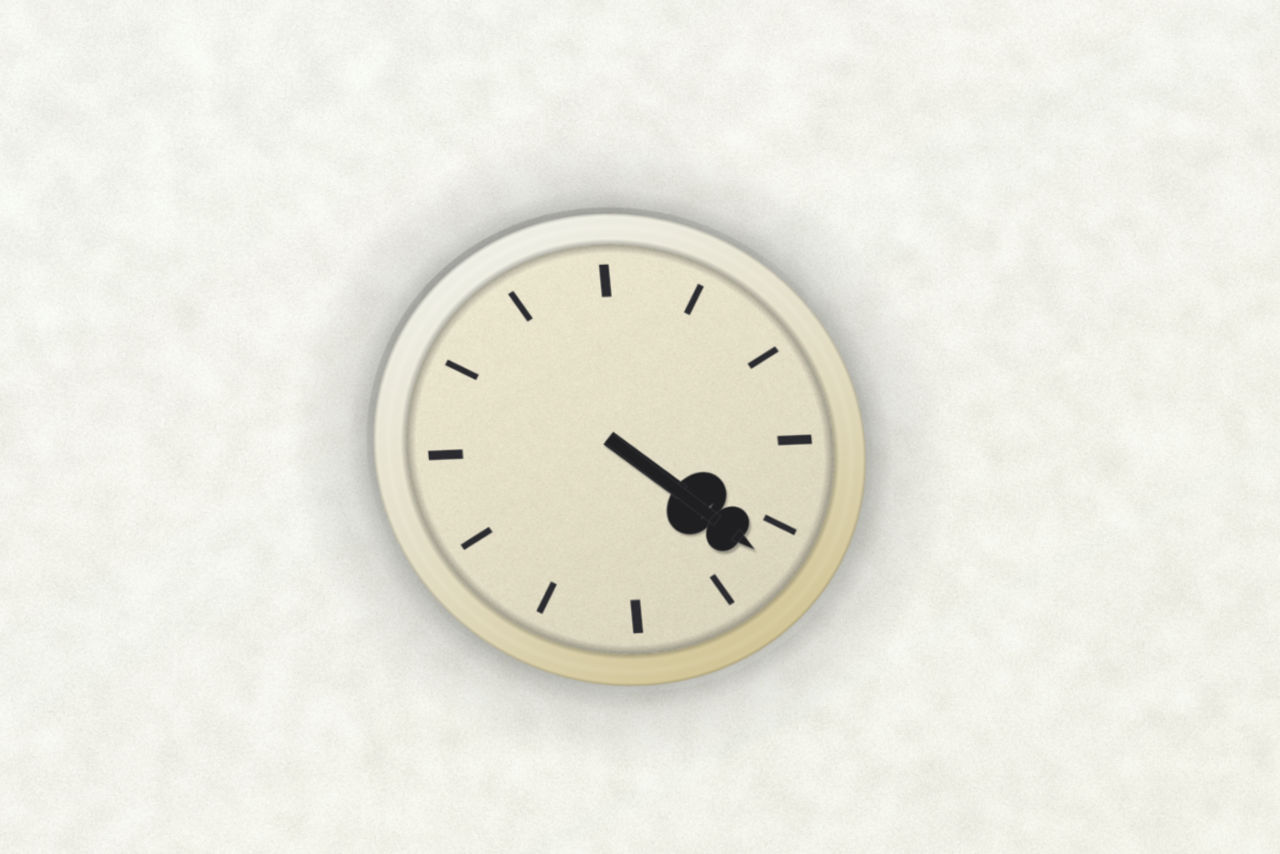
**4:22**
